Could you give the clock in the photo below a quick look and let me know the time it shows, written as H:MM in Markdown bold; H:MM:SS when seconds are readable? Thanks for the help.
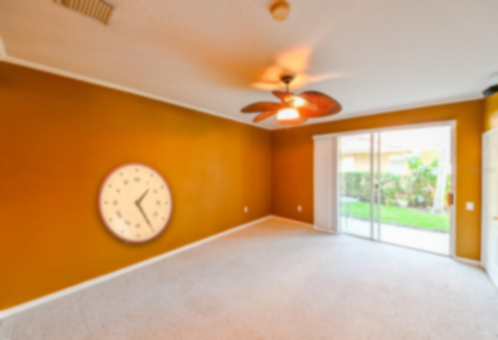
**1:25**
